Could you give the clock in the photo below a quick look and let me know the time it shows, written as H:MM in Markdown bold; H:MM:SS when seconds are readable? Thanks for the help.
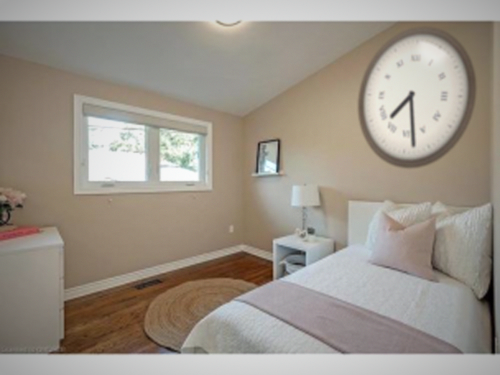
**7:28**
